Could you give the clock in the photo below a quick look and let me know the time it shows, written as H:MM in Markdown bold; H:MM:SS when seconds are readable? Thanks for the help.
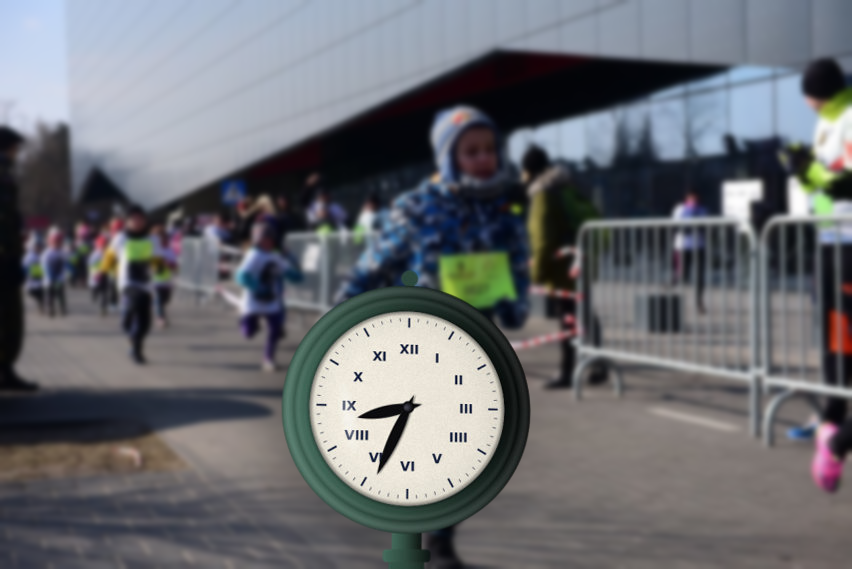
**8:34**
